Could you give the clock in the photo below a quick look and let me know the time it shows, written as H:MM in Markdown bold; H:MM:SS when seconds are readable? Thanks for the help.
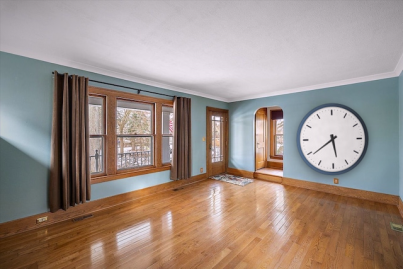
**5:39**
